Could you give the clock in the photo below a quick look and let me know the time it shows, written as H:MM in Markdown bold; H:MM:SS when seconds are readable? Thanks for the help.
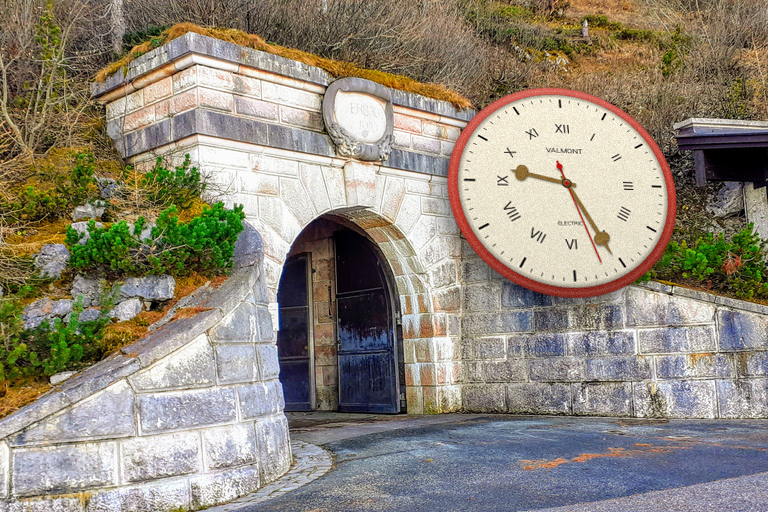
**9:25:27**
